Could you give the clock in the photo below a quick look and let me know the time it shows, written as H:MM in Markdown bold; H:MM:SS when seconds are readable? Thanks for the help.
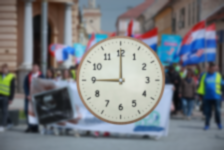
**9:00**
